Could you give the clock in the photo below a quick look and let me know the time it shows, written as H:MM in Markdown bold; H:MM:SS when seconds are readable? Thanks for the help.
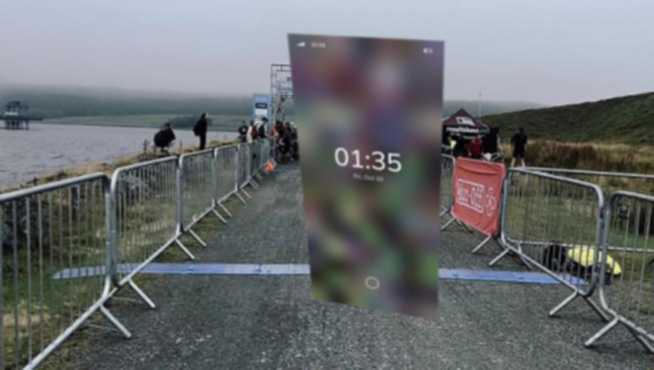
**1:35**
